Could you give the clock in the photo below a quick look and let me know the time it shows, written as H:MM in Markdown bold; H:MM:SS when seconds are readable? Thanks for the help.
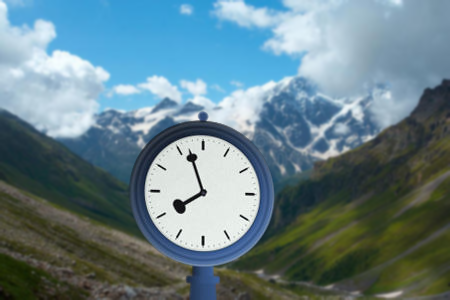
**7:57**
